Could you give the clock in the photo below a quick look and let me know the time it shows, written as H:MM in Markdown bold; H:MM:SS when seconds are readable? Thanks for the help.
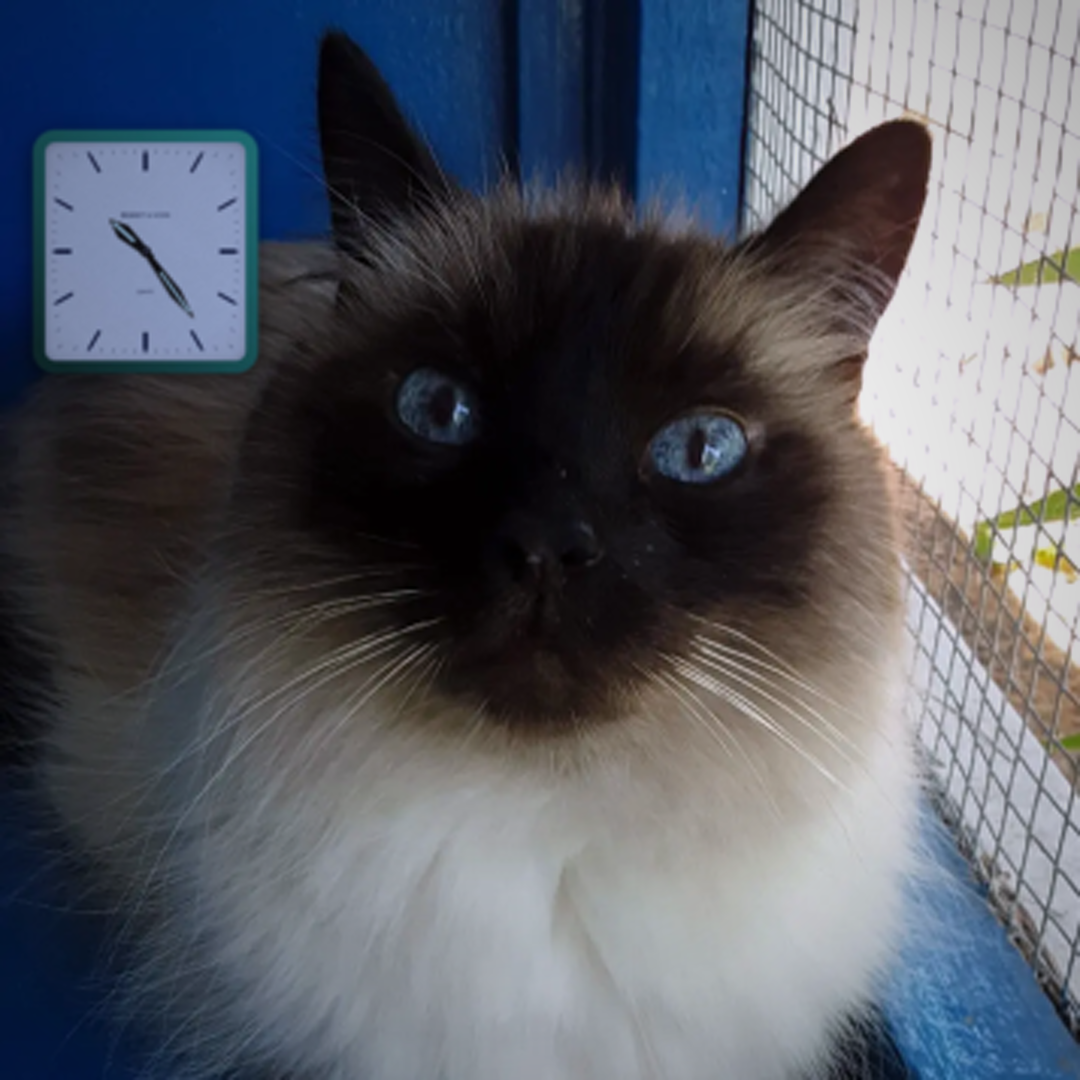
**10:24**
